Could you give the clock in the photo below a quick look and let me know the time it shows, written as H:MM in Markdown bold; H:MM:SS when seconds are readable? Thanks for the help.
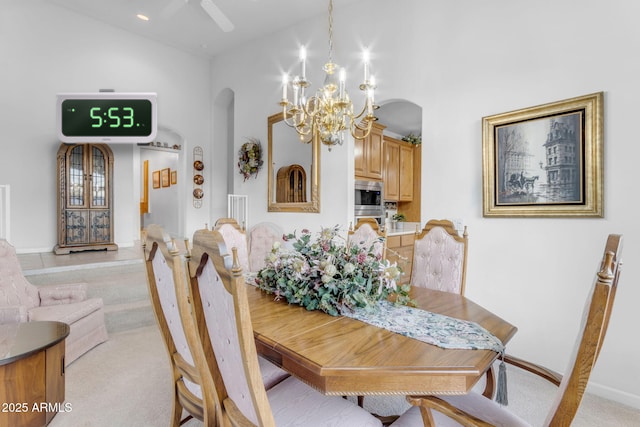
**5:53**
